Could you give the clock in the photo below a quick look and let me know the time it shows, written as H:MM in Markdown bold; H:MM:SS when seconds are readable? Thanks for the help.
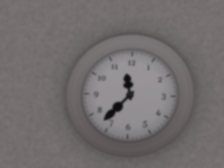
**11:37**
